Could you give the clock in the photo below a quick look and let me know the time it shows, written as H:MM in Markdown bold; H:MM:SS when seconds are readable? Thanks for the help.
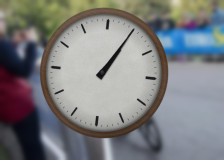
**1:05**
